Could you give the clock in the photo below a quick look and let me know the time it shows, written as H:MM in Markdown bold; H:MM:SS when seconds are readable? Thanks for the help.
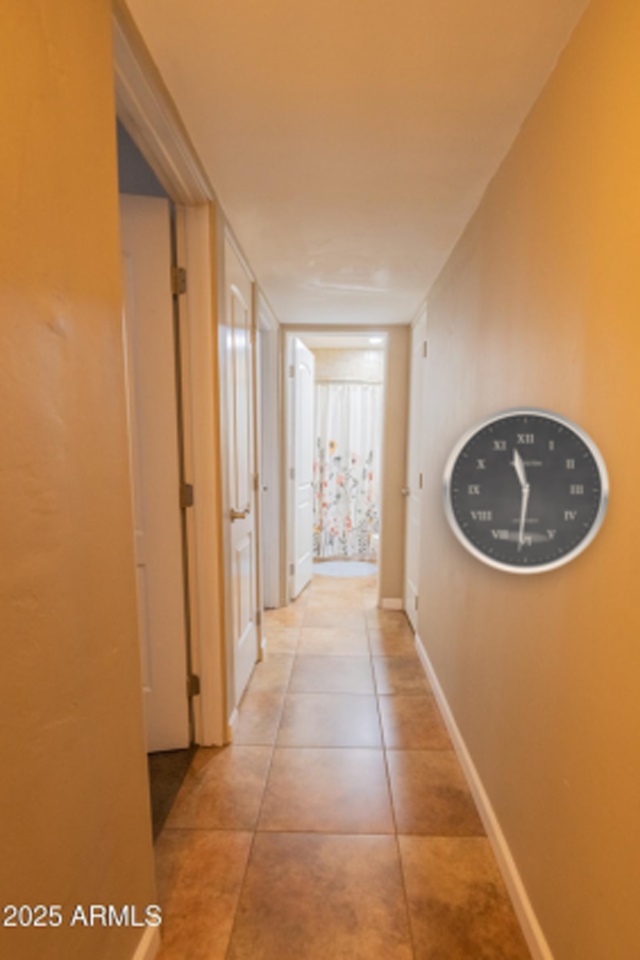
**11:31**
